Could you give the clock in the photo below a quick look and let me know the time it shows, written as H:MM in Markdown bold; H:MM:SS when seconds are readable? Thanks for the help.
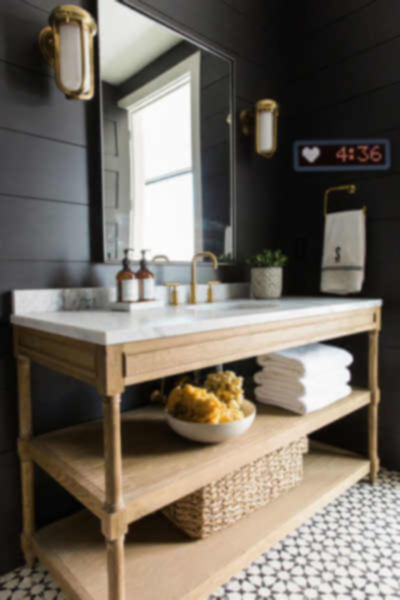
**4:36**
